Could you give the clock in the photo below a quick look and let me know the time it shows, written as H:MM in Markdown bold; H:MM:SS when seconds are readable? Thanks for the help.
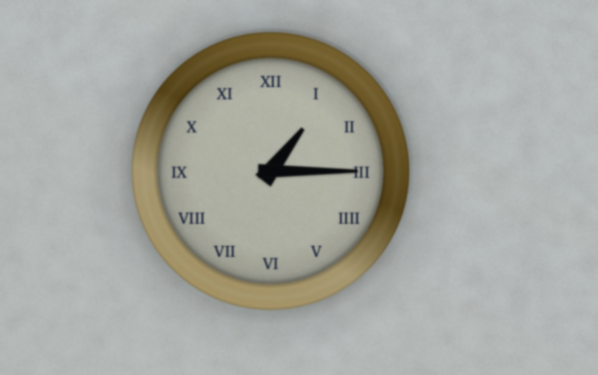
**1:15**
